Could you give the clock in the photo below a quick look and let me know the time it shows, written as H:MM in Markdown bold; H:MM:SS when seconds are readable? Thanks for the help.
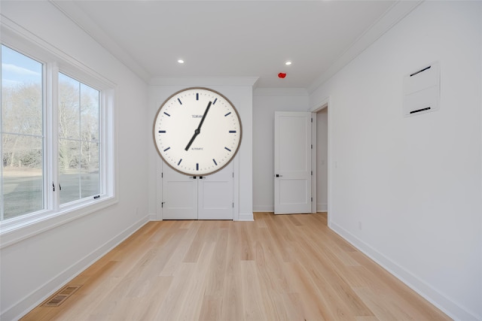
**7:04**
